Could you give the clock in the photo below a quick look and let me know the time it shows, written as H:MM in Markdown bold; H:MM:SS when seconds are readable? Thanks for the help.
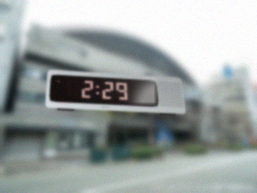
**2:29**
